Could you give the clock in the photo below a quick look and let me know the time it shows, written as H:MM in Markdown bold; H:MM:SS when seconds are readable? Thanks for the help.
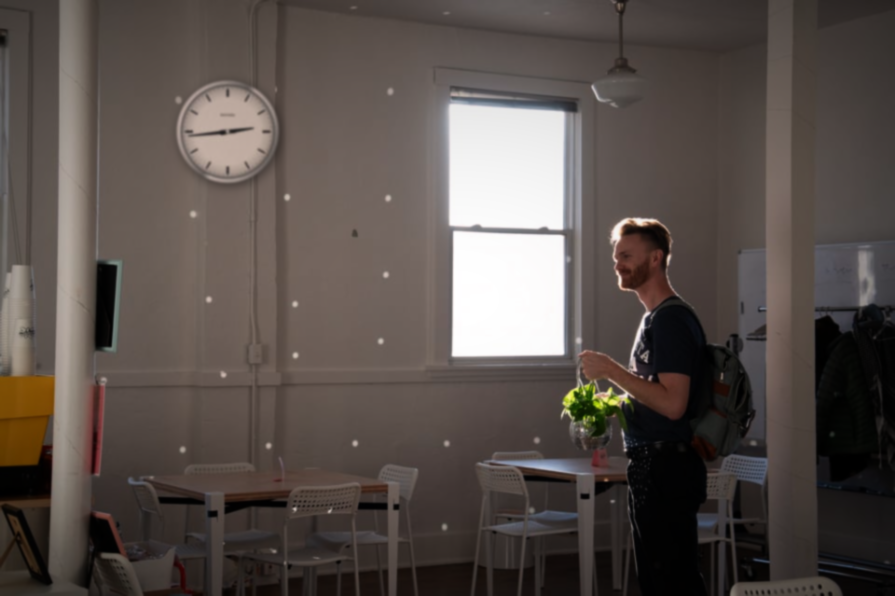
**2:44**
